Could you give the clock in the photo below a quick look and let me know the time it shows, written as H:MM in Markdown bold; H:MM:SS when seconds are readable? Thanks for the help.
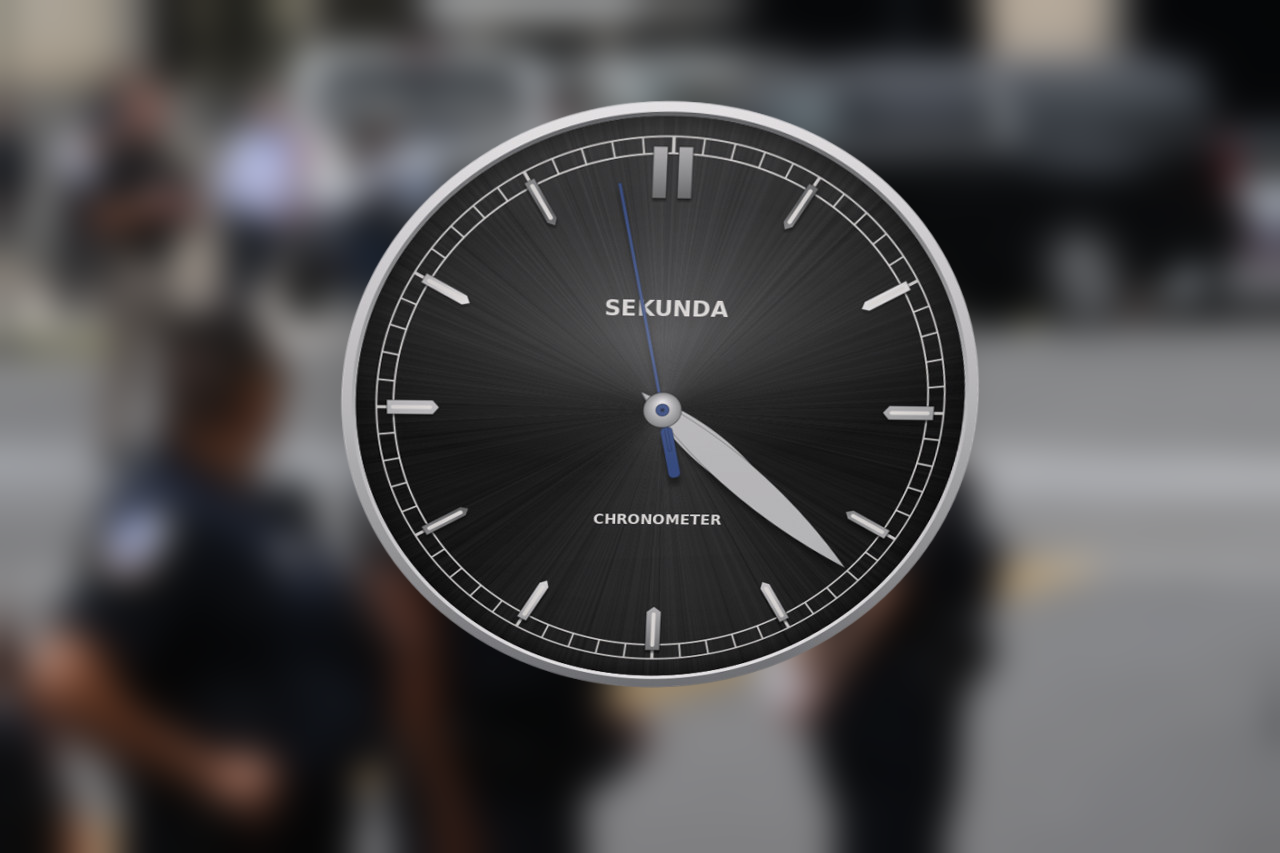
**4:21:58**
